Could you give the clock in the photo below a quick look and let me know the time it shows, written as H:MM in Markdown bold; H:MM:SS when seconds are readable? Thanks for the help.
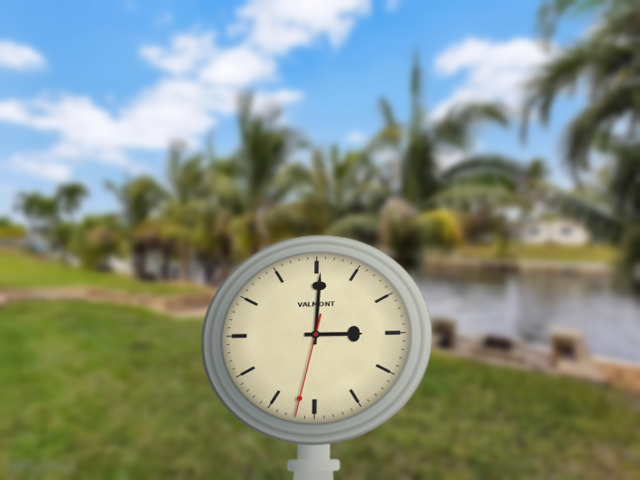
**3:00:32**
